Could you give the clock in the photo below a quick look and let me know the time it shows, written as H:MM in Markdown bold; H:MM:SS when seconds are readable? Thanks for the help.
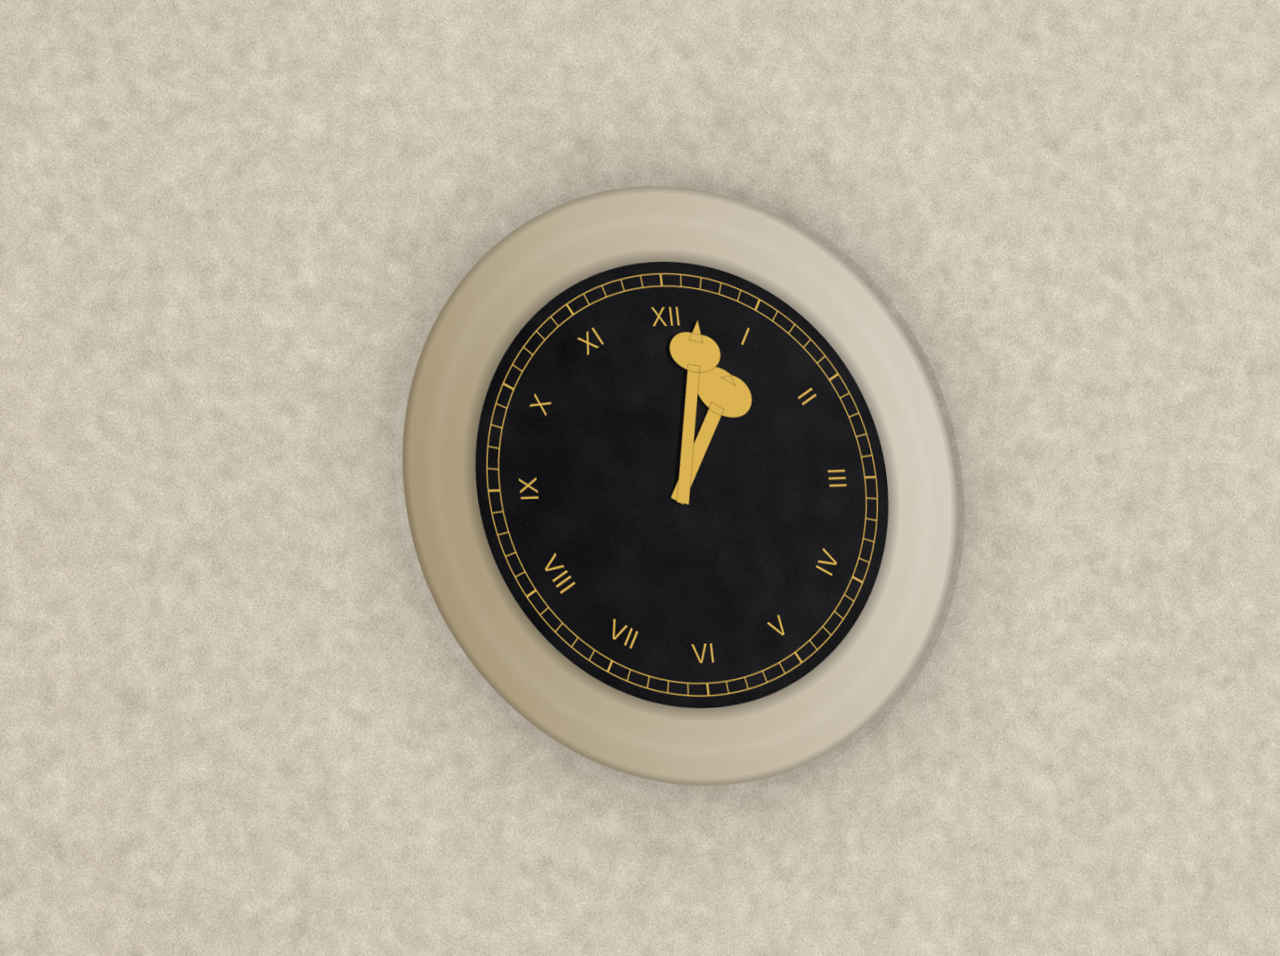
**1:02**
